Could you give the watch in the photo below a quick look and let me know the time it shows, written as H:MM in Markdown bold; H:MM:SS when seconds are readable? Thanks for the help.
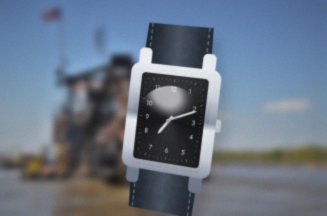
**7:11**
